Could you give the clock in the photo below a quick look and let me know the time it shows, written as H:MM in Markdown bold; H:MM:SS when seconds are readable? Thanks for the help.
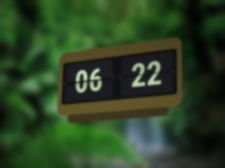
**6:22**
